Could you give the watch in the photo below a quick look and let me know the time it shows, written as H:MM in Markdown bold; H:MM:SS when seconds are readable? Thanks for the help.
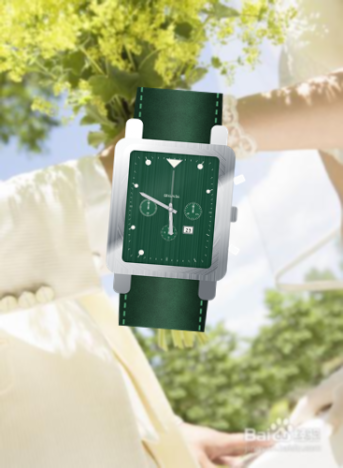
**5:49**
